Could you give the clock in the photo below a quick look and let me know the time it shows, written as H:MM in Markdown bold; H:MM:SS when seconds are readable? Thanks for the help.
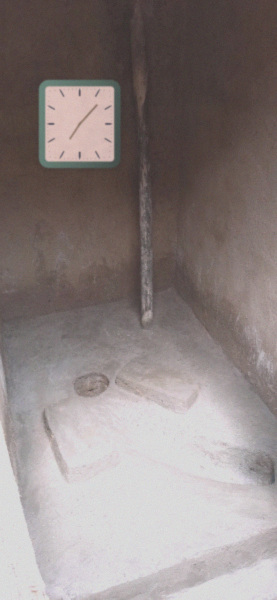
**7:07**
